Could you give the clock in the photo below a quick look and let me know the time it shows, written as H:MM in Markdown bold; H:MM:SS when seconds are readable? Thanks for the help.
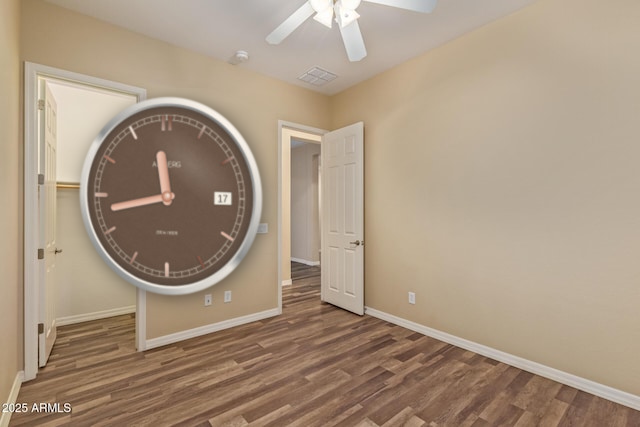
**11:43**
